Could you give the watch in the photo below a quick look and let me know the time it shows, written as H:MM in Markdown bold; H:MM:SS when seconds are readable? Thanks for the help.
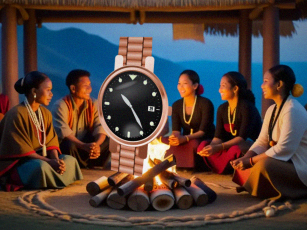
**10:24**
